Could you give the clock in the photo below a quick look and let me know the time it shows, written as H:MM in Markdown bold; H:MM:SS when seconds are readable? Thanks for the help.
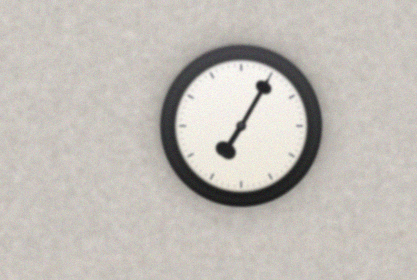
**7:05**
